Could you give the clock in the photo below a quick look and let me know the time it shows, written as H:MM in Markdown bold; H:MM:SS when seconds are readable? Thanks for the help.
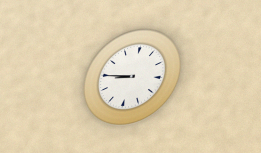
**8:45**
